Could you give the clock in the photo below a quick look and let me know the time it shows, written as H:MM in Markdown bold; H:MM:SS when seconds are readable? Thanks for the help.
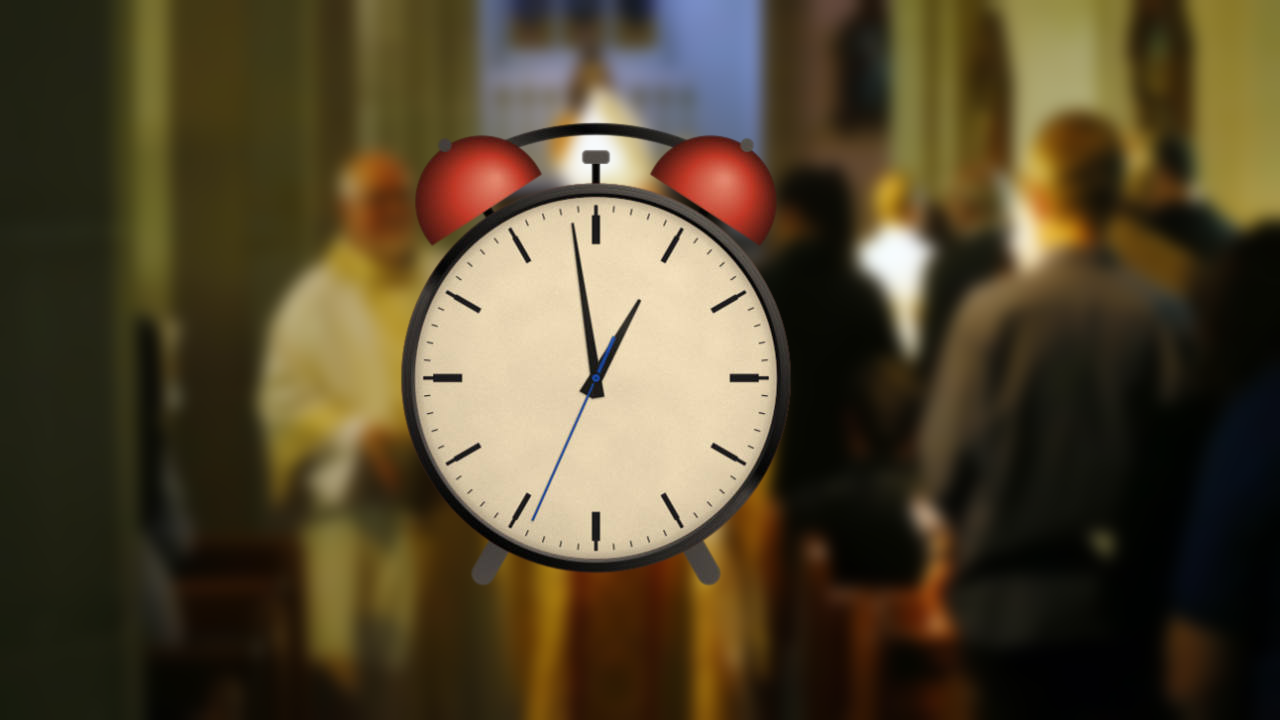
**12:58:34**
